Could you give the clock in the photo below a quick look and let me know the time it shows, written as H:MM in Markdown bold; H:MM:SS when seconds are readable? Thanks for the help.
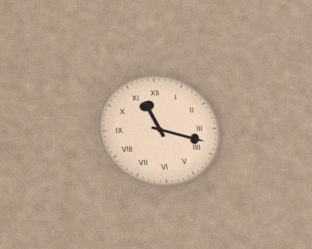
**11:18**
